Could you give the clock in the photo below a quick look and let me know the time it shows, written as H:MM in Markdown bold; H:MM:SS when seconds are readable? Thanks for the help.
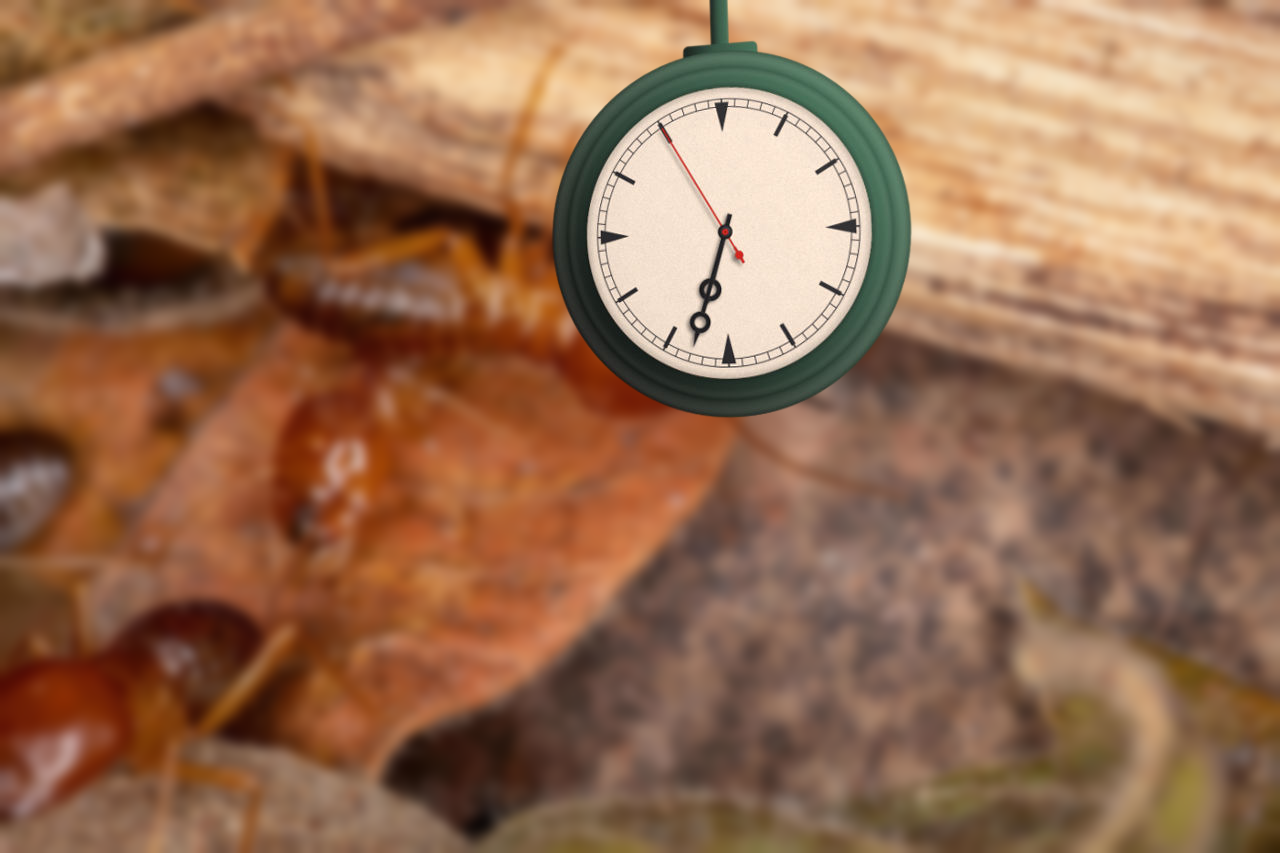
**6:32:55**
